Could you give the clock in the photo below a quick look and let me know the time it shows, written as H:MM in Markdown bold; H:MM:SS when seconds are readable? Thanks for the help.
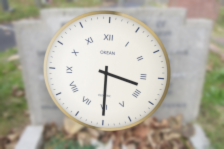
**3:30**
